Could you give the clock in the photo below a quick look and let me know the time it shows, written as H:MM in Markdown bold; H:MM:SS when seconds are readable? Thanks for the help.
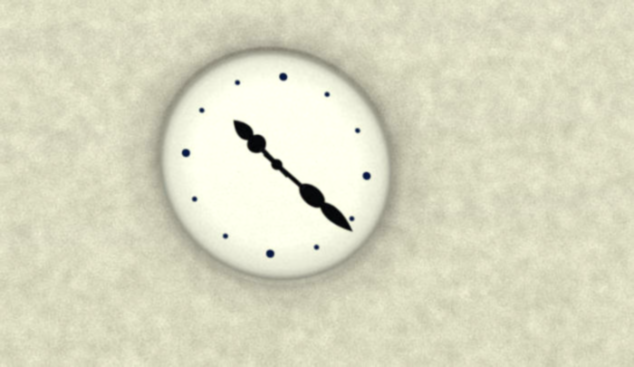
**10:21**
